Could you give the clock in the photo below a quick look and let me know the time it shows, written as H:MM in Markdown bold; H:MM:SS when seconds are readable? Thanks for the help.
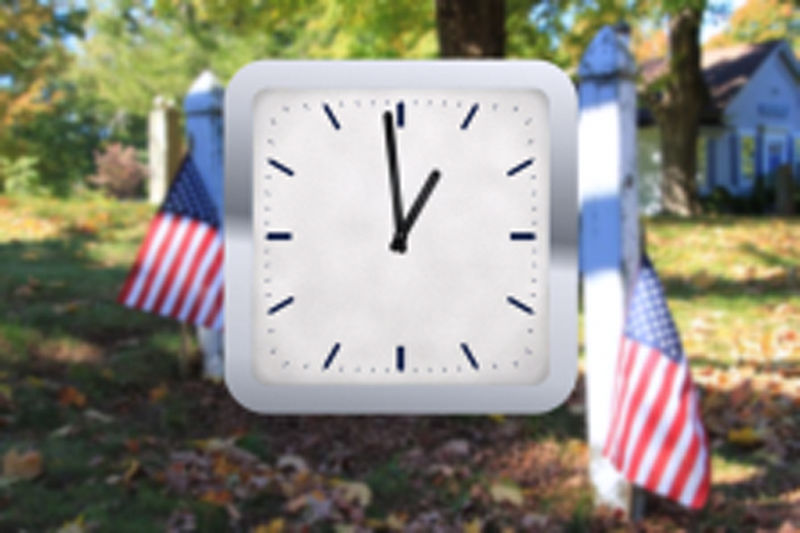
**12:59**
